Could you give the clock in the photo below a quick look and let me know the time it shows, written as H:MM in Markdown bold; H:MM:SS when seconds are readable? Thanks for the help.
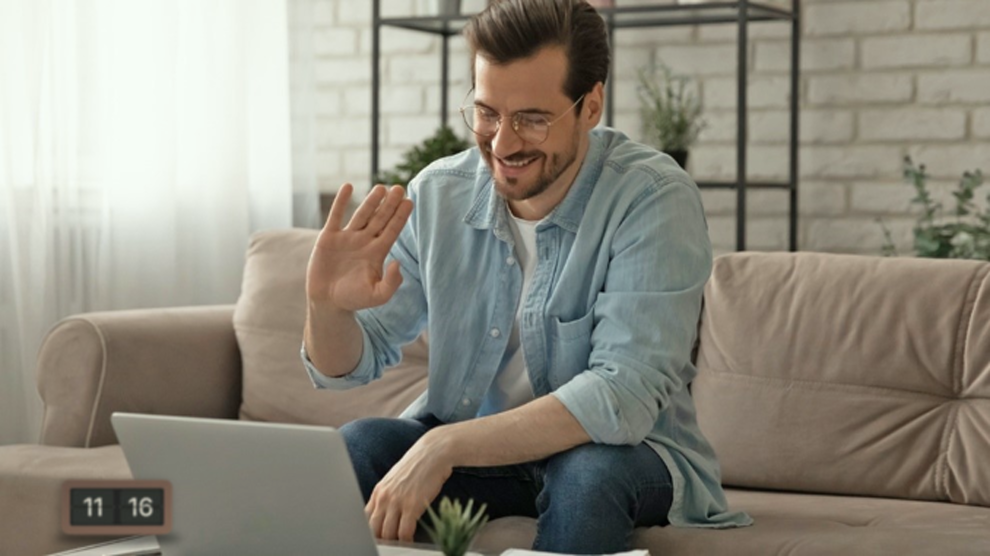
**11:16**
